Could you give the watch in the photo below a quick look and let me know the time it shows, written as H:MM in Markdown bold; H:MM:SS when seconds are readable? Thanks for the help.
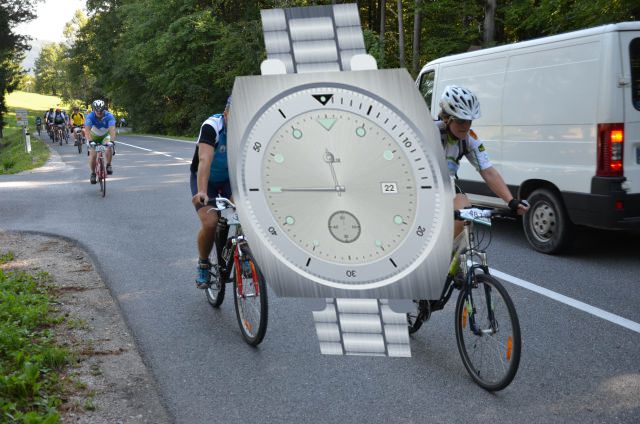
**11:45**
